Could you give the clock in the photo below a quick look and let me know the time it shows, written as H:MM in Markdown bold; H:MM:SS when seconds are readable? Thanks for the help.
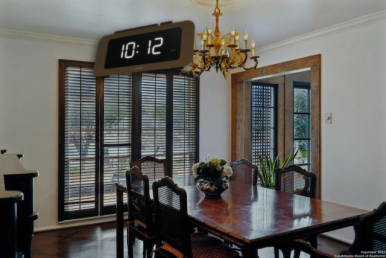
**10:12**
